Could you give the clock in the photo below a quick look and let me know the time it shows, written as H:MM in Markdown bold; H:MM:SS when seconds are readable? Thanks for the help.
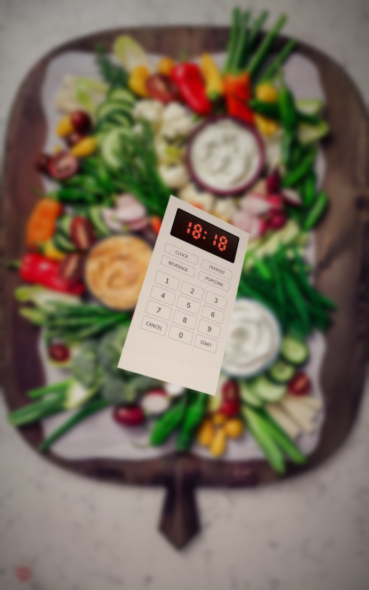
**18:18**
